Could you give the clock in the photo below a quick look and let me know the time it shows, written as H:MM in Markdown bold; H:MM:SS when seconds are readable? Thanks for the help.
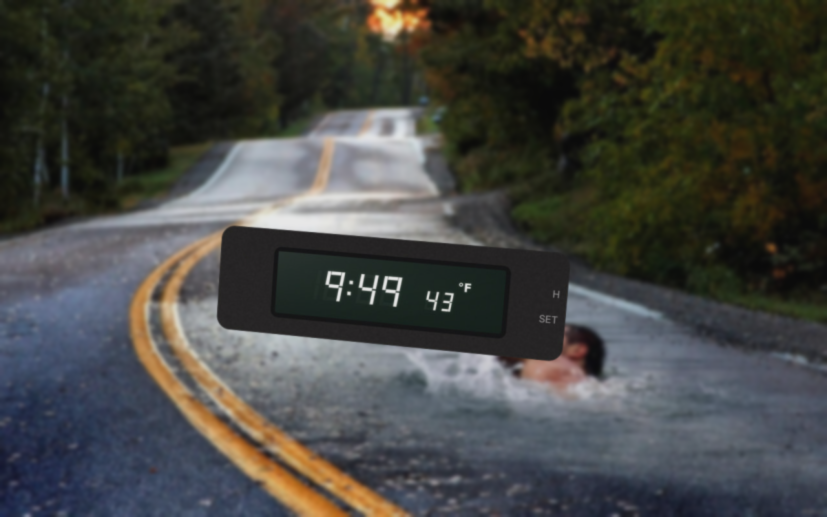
**9:49**
